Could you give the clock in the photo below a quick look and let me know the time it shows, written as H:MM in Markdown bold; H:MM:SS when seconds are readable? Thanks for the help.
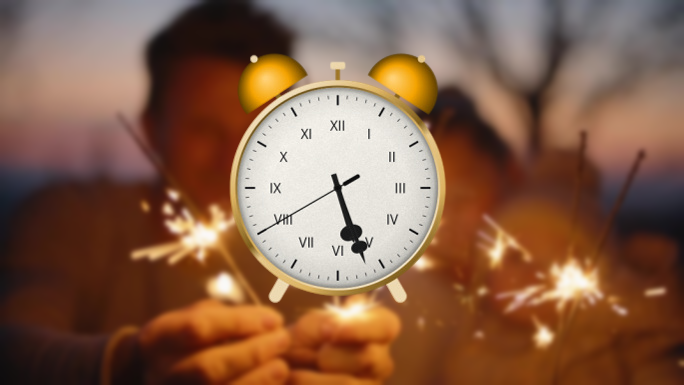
**5:26:40**
